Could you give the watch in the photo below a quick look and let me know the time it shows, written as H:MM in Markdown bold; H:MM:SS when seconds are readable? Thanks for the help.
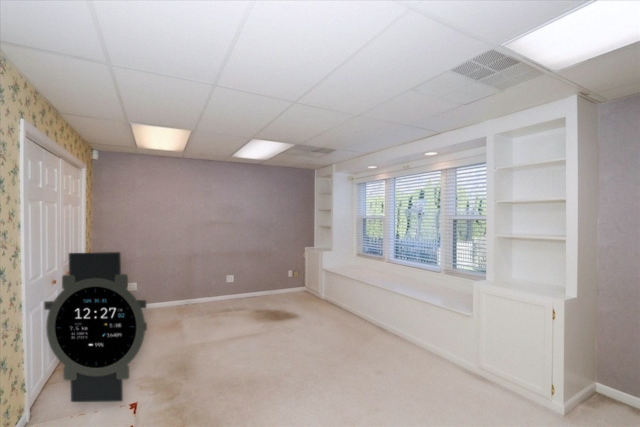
**12:27**
